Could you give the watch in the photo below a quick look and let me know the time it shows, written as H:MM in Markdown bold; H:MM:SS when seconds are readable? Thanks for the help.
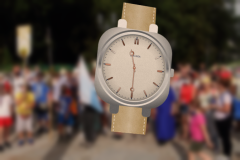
**11:30**
